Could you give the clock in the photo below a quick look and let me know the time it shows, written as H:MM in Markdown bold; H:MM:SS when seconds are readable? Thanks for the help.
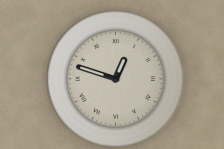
**12:48**
